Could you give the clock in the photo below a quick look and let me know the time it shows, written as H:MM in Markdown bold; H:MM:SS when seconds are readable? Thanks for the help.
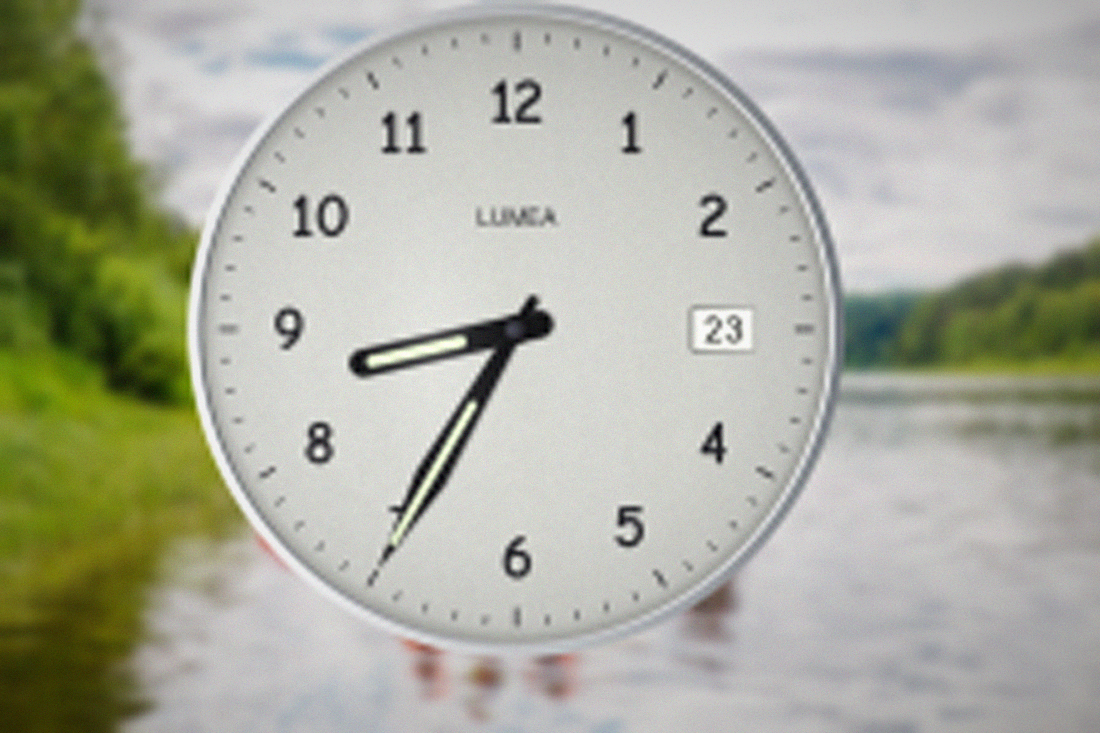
**8:35**
